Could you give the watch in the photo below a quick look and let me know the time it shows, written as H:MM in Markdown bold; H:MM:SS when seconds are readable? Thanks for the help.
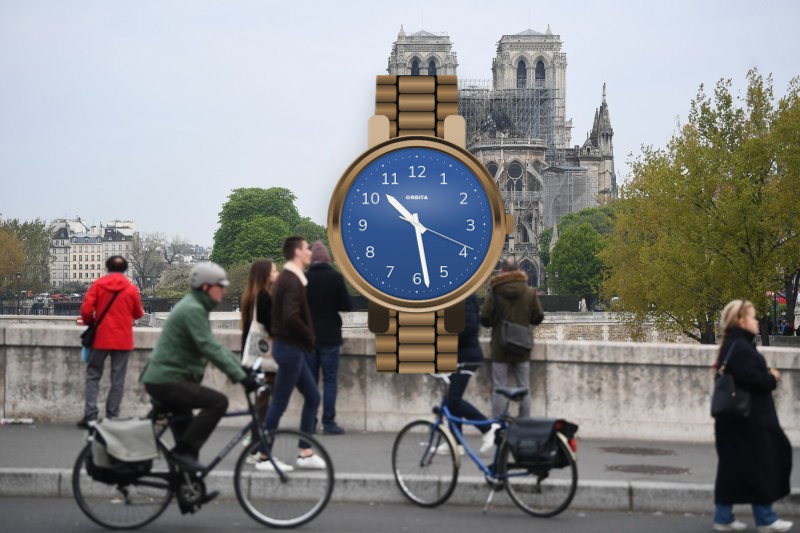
**10:28:19**
